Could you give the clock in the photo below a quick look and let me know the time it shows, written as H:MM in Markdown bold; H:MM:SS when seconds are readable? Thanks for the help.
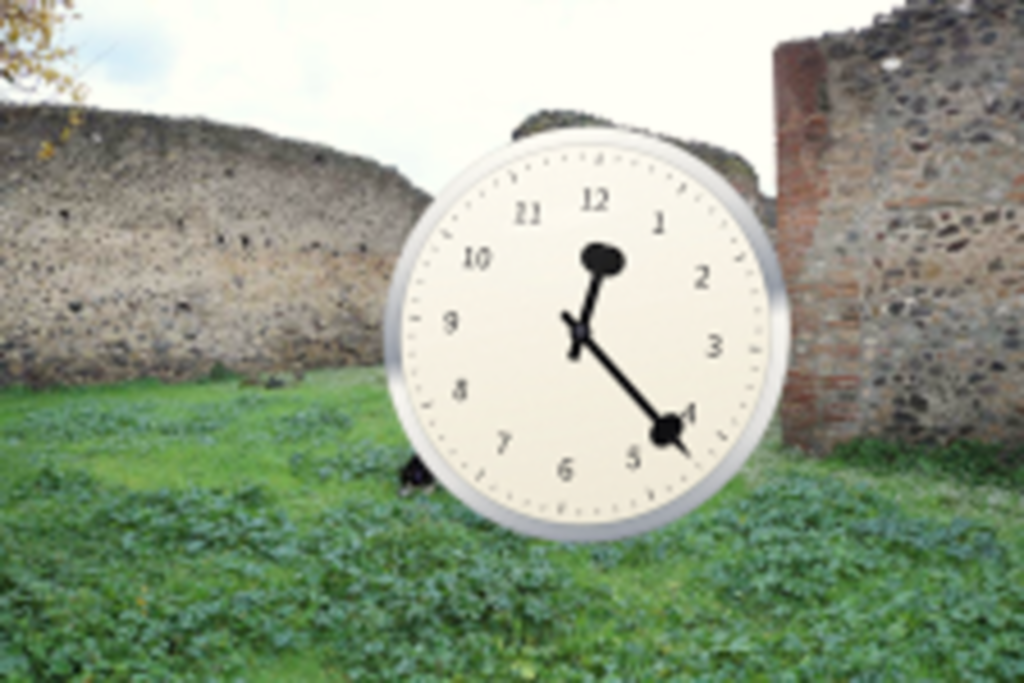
**12:22**
